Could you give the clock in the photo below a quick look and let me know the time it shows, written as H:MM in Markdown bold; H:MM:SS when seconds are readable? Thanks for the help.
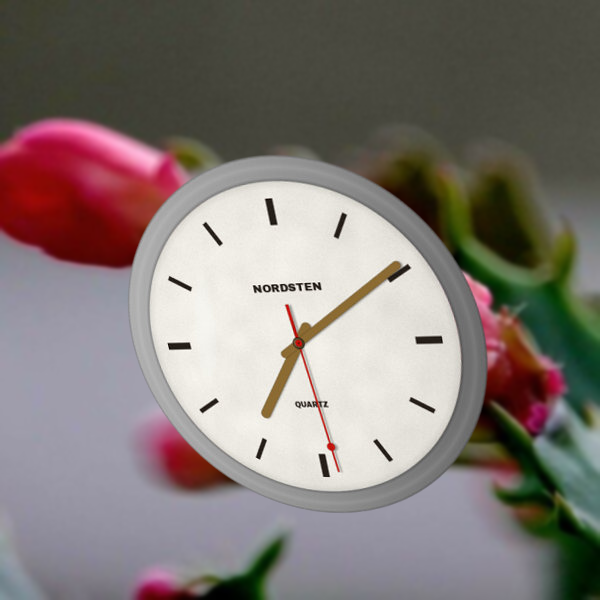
**7:09:29**
